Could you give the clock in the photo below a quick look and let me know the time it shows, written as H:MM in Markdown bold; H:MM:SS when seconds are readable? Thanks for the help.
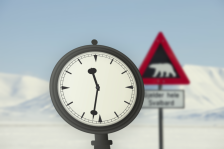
**11:32**
